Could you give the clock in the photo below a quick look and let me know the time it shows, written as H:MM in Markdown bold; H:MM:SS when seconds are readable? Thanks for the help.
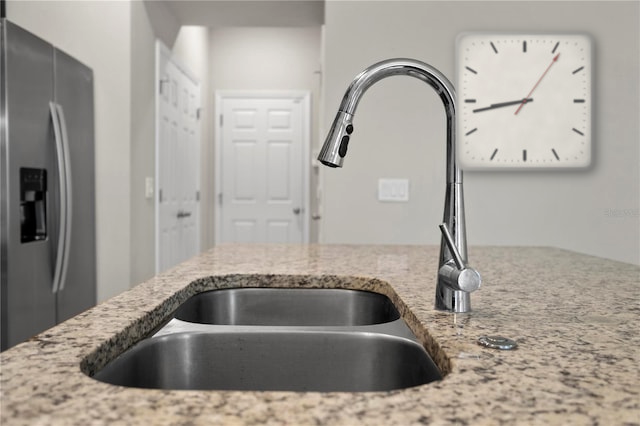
**8:43:06**
